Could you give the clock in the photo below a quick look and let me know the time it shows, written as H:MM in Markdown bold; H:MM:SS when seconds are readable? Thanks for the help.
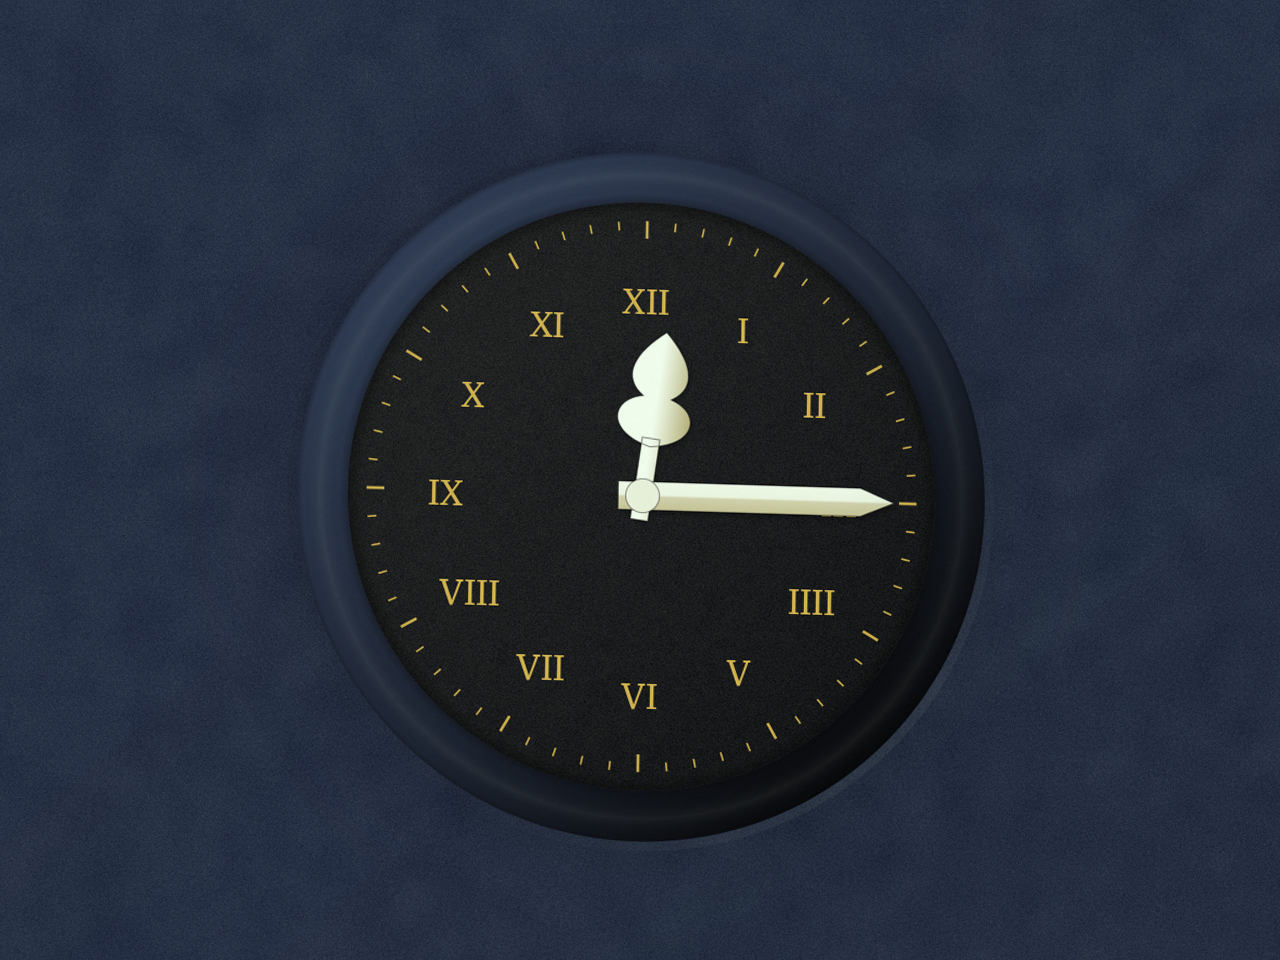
**12:15**
